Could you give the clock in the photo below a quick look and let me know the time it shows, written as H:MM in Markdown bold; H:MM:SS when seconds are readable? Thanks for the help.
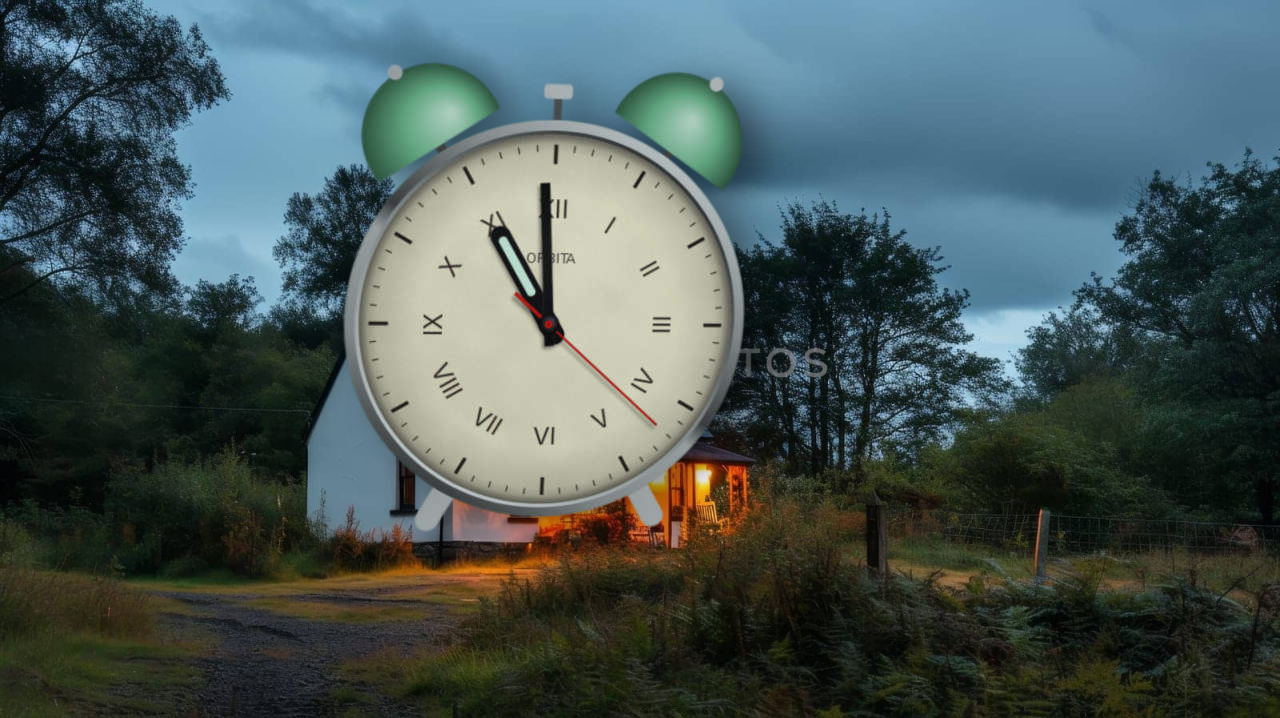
**10:59:22**
